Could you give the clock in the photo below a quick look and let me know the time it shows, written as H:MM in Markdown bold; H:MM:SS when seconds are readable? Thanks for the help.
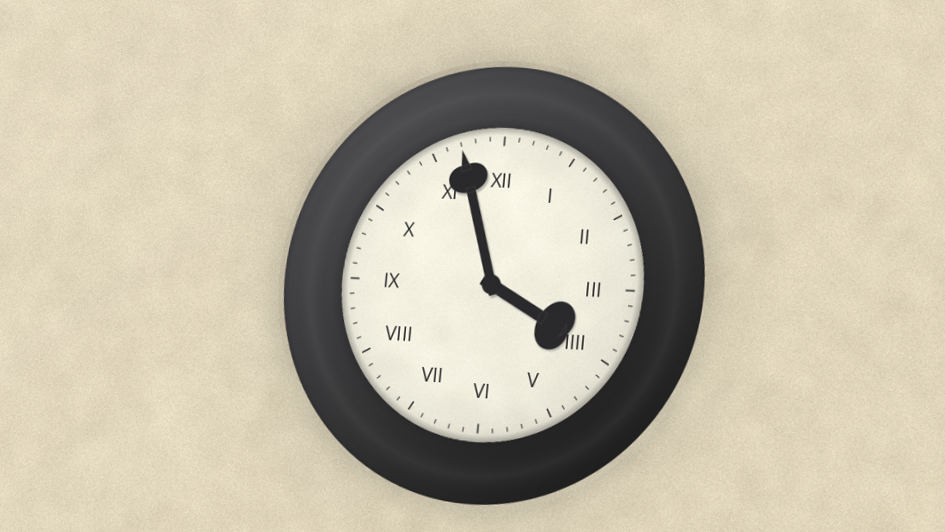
**3:57**
